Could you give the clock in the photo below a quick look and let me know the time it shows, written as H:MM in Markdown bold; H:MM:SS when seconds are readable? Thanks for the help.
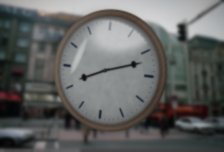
**8:12**
